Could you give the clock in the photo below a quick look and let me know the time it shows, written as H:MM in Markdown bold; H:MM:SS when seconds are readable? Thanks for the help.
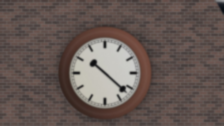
**10:22**
